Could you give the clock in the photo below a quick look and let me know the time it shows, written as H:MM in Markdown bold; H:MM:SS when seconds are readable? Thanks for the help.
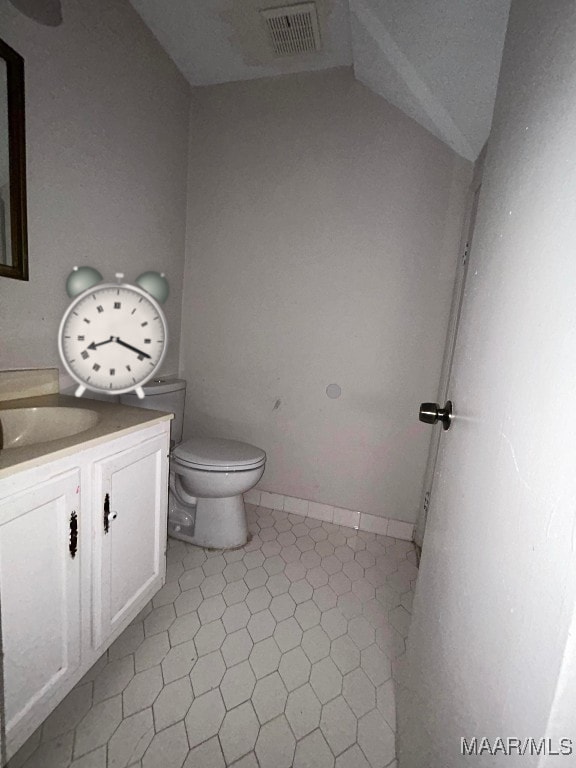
**8:19**
